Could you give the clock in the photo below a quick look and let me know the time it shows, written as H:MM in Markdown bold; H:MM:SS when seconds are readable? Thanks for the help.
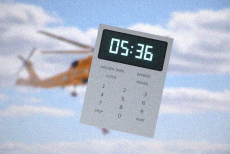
**5:36**
